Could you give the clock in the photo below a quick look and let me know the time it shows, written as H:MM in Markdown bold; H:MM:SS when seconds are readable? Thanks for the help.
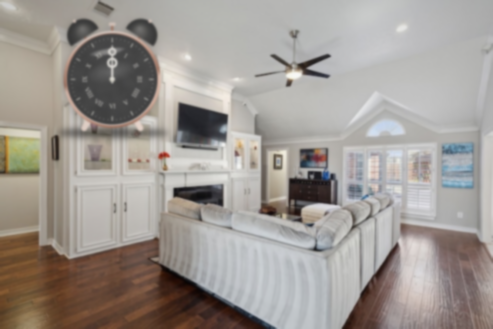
**12:00**
